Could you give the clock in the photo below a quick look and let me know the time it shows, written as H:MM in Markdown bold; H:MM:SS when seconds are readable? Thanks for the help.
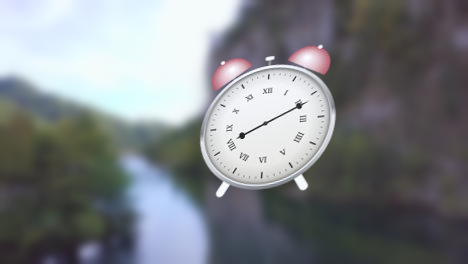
**8:11**
